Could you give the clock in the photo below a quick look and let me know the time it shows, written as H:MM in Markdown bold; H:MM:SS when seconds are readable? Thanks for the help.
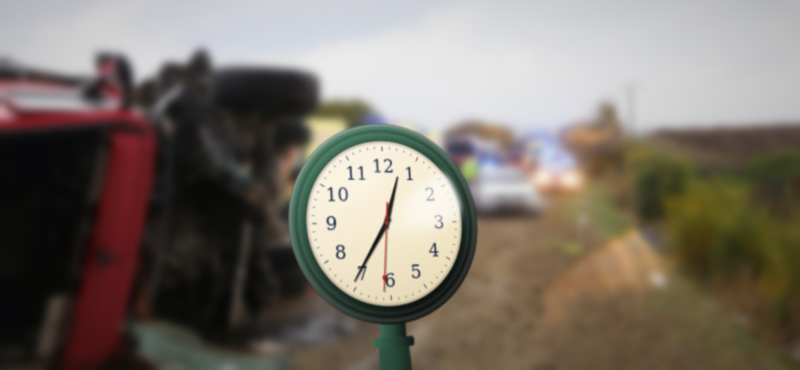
**12:35:31**
